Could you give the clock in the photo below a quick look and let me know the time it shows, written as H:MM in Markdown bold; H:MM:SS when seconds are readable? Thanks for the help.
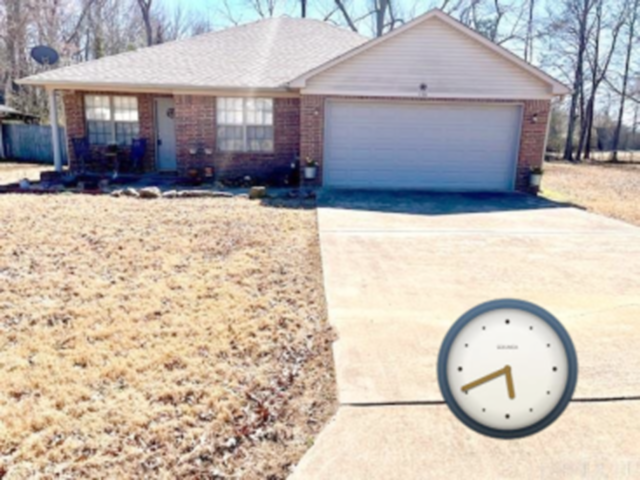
**5:41**
